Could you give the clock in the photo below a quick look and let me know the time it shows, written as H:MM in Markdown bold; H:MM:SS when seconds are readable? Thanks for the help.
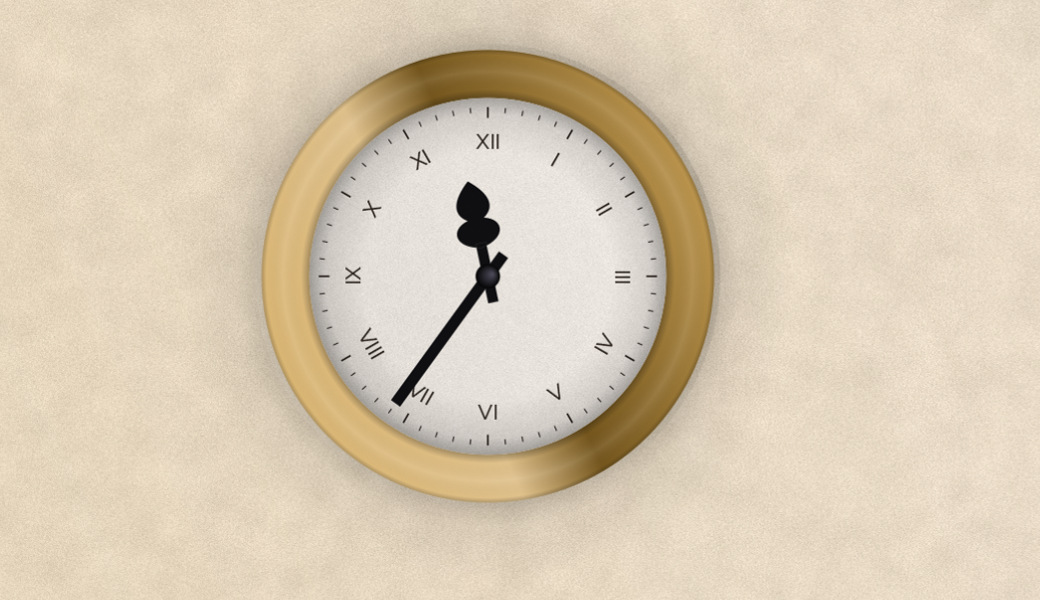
**11:36**
